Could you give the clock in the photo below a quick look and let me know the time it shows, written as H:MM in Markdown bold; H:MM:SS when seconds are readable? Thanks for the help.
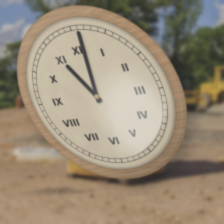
**11:01**
